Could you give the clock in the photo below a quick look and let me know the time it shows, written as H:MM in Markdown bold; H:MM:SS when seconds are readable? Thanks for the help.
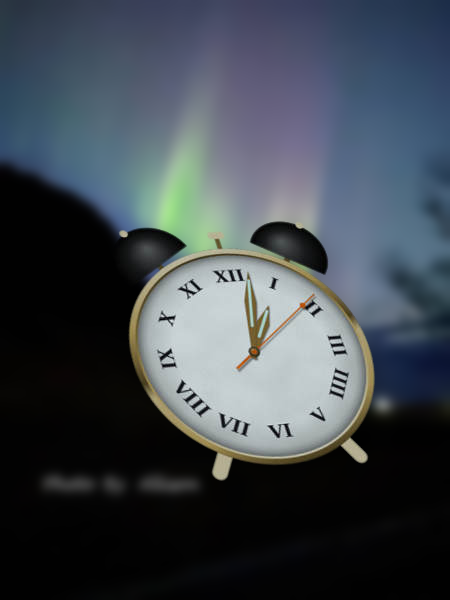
**1:02:09**
